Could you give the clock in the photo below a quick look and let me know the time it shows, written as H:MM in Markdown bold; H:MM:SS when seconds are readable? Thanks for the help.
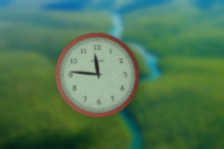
**11:46**
